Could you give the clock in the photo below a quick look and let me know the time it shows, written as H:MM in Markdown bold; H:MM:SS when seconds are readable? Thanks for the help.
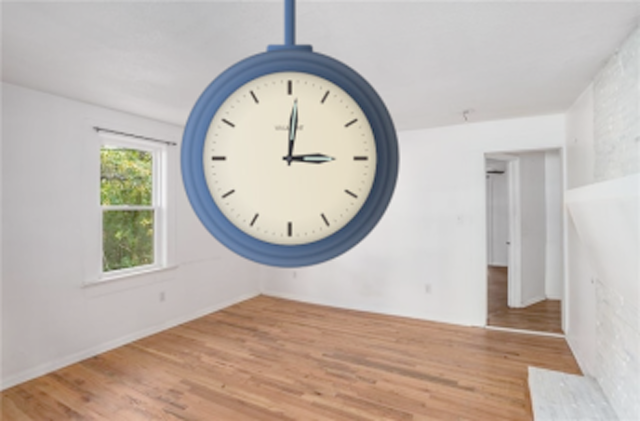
**3:01**
